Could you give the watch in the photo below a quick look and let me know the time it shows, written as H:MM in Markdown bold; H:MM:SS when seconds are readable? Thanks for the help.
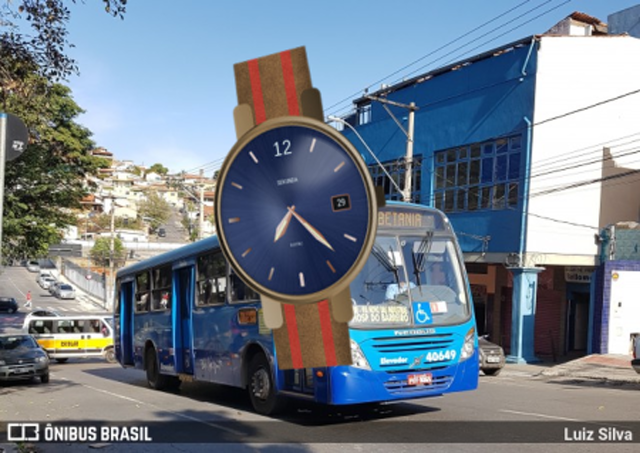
**7:23**
